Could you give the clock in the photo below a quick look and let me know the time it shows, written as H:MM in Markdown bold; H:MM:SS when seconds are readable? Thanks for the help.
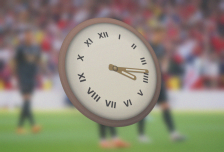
**4:18**
